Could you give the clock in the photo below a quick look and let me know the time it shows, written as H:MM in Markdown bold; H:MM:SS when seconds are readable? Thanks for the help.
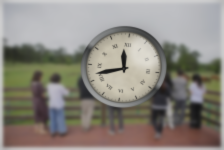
**11:42**
